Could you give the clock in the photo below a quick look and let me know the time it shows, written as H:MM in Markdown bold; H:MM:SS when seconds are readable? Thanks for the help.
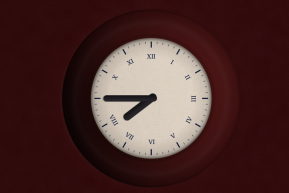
**7:45**
